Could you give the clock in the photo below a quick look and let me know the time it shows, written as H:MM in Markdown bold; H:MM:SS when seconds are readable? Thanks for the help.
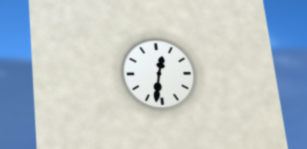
**12:32**
